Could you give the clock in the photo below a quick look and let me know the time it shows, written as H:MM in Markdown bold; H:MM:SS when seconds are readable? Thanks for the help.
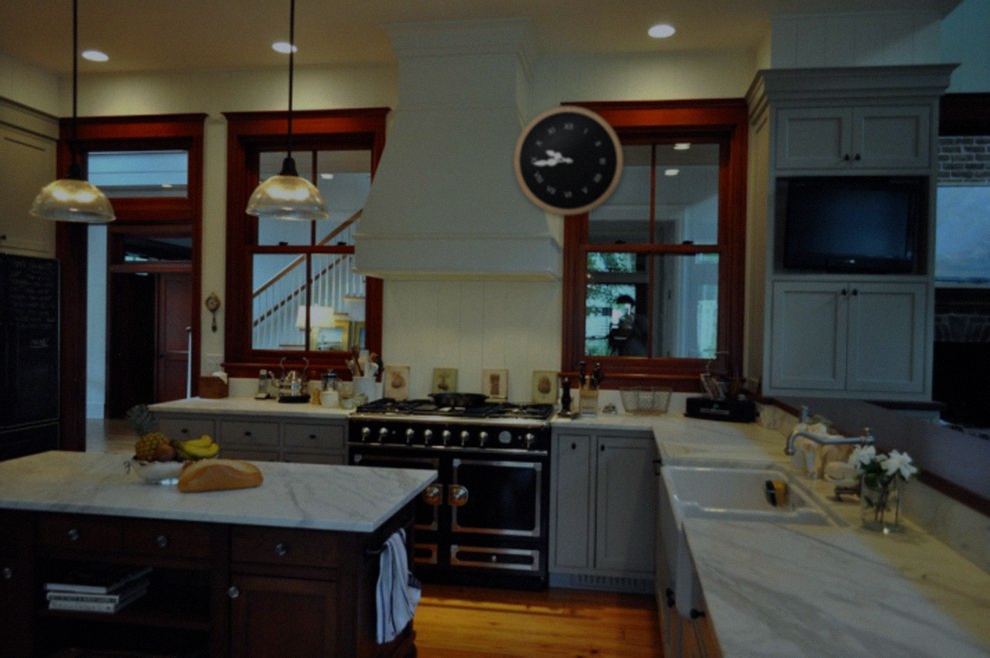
**9:44**
